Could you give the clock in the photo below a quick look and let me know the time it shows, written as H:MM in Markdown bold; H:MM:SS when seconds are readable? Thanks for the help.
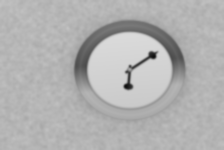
**6:09**
